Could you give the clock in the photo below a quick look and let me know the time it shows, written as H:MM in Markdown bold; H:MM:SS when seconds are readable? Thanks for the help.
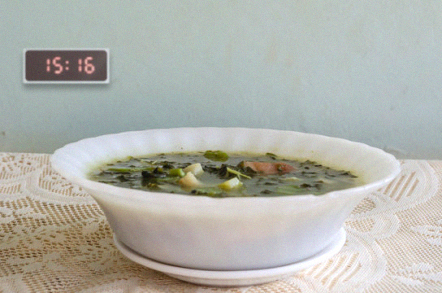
**15:16**
